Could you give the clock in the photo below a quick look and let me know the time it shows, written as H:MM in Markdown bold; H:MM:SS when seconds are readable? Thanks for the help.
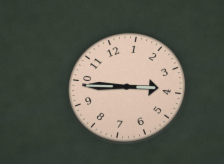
**3:49**
